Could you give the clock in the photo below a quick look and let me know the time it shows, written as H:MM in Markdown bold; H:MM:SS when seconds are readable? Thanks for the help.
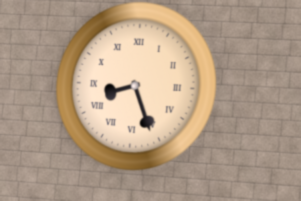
**8:26**
